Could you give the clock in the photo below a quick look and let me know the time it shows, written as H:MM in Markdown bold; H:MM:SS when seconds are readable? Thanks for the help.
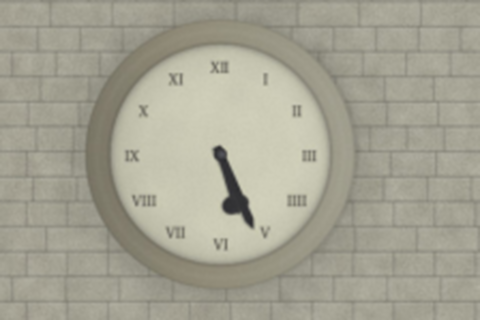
**5:26**
